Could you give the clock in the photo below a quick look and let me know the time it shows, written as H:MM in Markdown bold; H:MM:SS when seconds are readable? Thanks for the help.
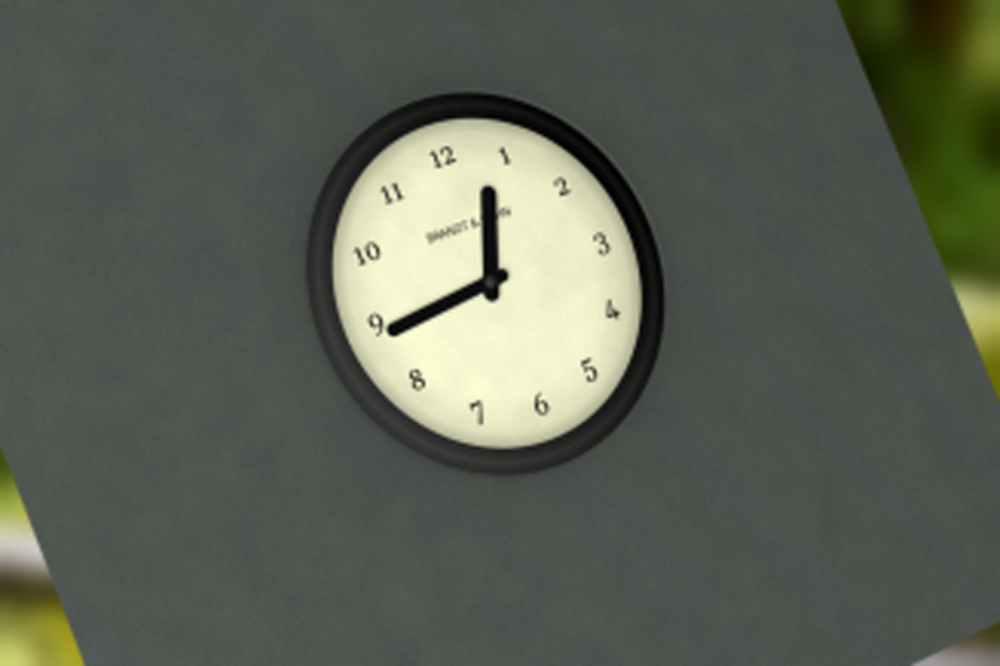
**12:44**
